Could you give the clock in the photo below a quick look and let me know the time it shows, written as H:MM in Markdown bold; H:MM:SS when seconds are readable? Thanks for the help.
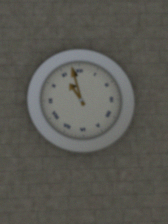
**10:58**
